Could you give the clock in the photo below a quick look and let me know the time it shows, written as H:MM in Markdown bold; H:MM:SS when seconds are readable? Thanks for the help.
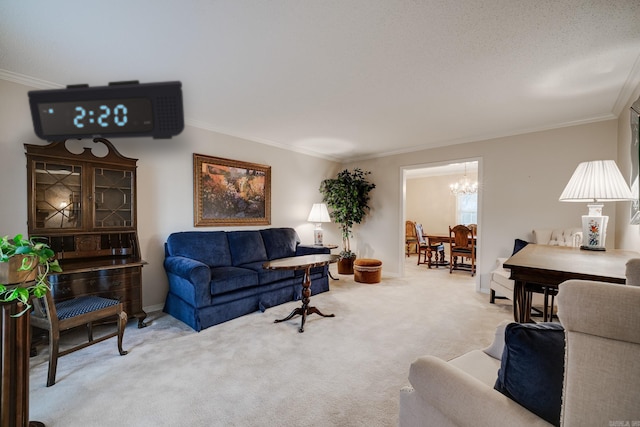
**2:20**
